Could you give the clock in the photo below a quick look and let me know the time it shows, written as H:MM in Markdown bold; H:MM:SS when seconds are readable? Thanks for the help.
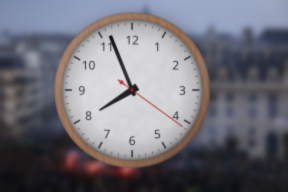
**7:56:21**
